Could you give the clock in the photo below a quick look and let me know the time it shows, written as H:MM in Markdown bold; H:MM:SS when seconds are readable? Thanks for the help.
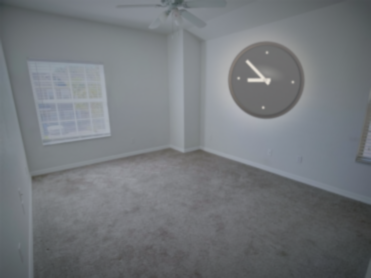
**8:52**
